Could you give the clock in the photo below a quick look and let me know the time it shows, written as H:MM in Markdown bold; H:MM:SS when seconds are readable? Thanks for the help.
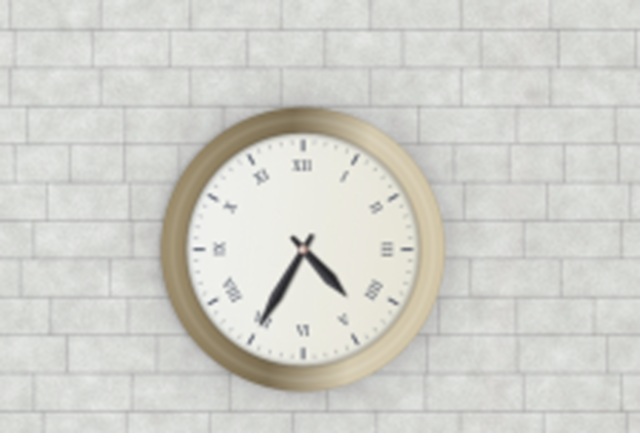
**4:35**
